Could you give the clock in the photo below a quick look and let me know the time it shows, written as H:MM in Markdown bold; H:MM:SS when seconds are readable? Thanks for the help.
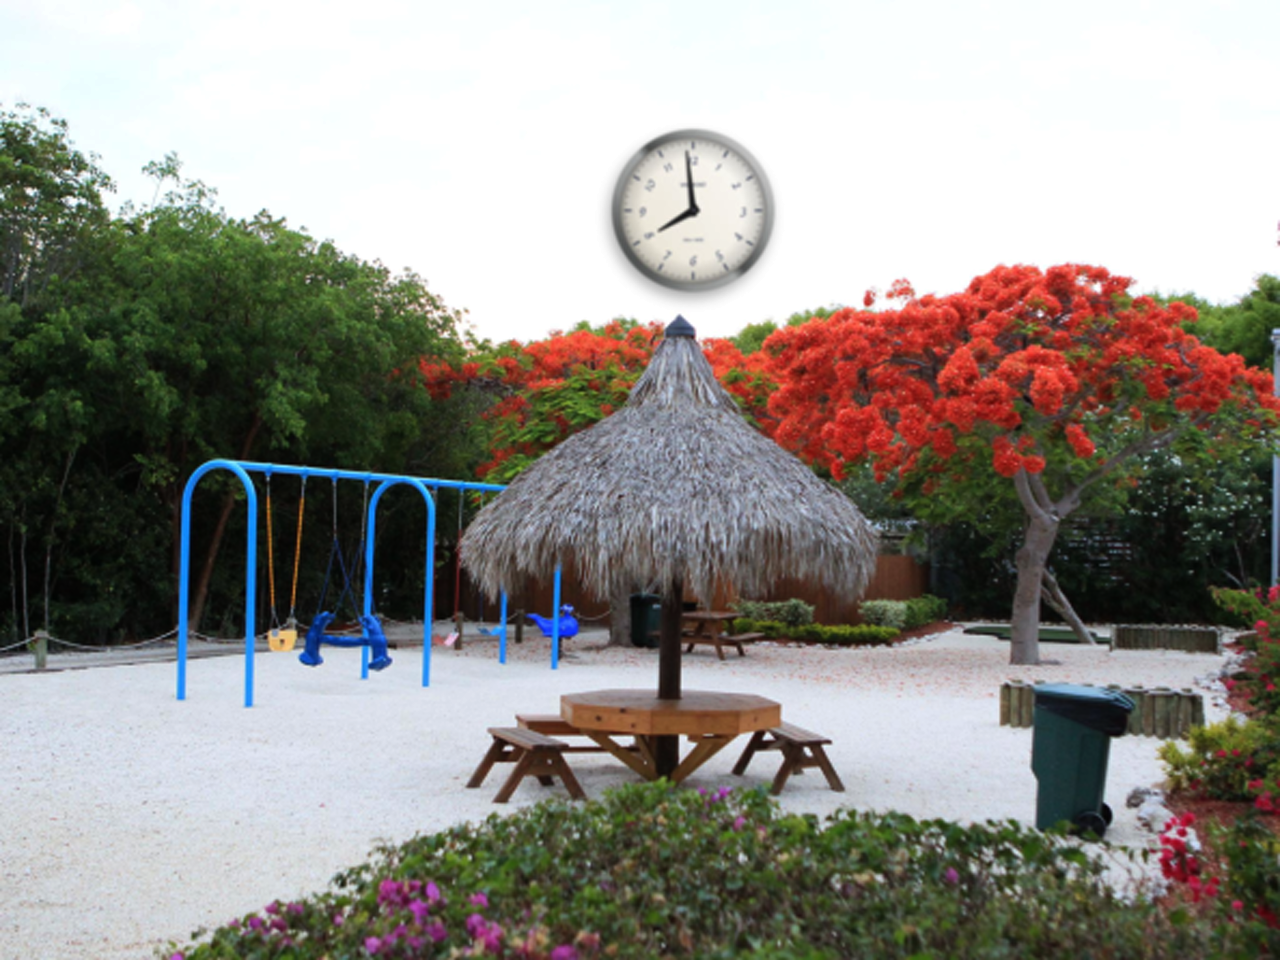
**7:59**
